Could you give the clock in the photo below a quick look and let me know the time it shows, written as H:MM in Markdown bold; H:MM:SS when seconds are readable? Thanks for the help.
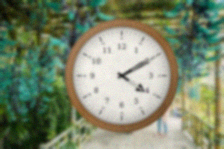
**4:10**
